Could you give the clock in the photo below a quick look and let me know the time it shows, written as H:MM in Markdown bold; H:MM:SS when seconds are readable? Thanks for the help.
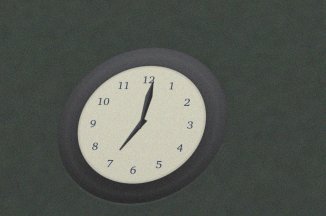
**7:01**
